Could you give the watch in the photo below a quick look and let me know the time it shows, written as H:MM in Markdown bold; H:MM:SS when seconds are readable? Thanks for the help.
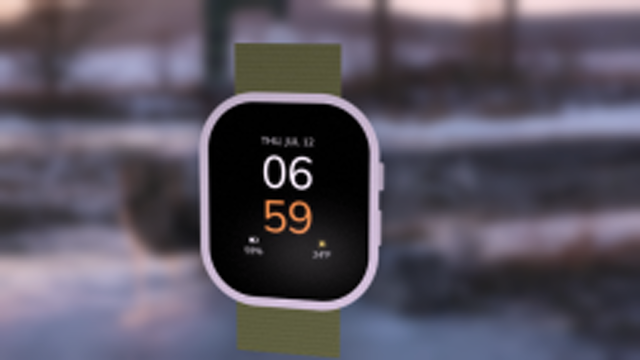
**6:59**
